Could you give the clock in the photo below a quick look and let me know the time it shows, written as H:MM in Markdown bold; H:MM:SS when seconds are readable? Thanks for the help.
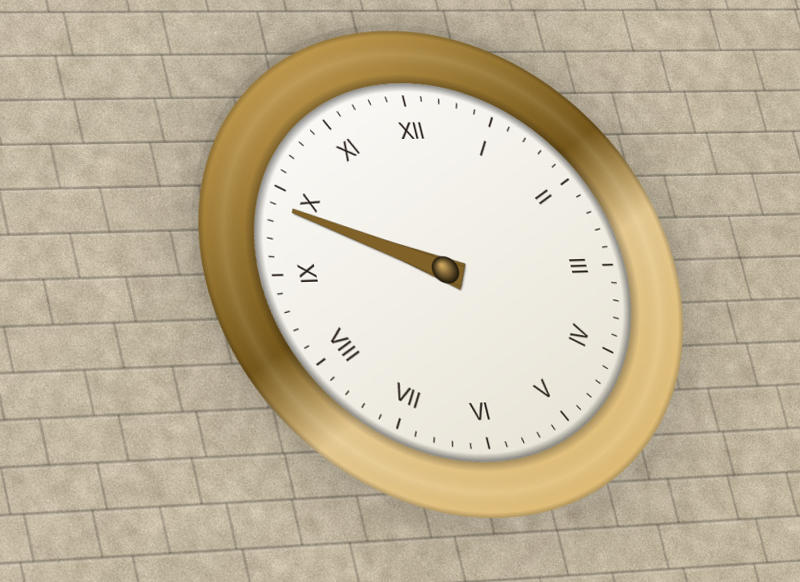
**9:49**
